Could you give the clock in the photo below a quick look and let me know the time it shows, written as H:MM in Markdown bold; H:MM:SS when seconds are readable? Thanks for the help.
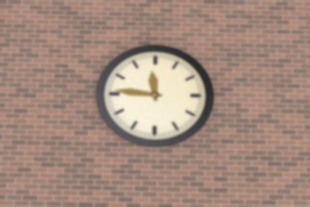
**11:46**
